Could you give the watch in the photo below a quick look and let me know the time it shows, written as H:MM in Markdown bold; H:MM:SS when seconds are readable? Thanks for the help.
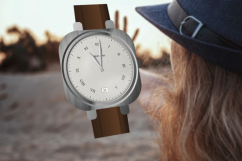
**11:01**
